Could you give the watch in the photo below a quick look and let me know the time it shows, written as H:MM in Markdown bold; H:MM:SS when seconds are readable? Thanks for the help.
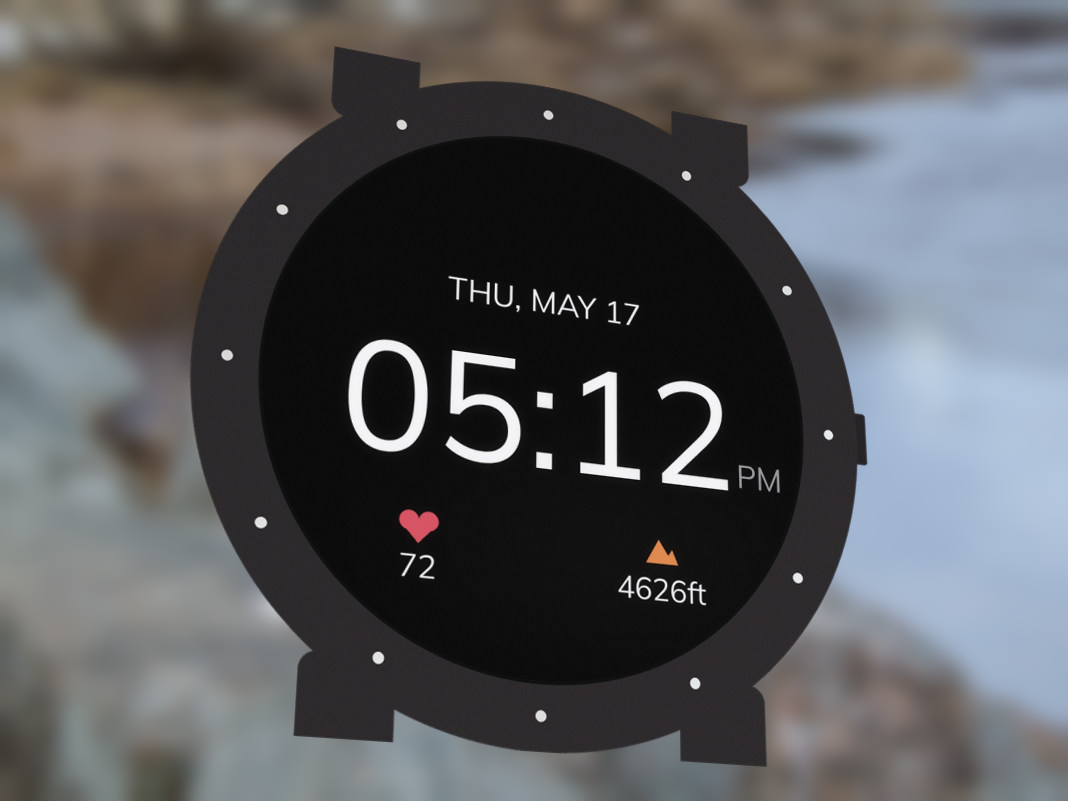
**5:12**
